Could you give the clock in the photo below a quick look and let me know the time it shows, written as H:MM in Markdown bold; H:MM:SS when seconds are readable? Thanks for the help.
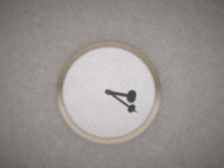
**3:21**
